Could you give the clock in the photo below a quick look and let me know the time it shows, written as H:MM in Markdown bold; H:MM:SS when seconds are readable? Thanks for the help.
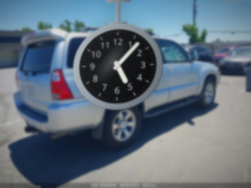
**5:07**
